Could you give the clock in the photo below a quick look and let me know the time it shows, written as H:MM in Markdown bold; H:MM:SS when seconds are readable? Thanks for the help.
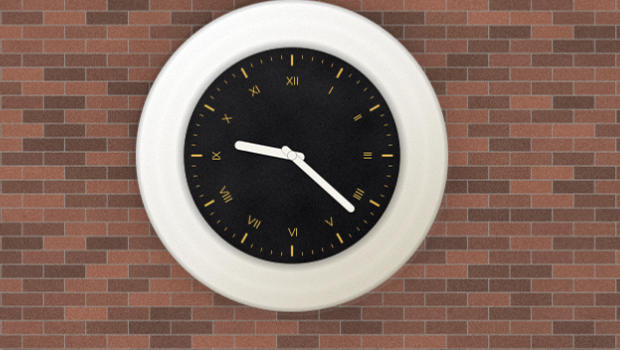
**9:22**
